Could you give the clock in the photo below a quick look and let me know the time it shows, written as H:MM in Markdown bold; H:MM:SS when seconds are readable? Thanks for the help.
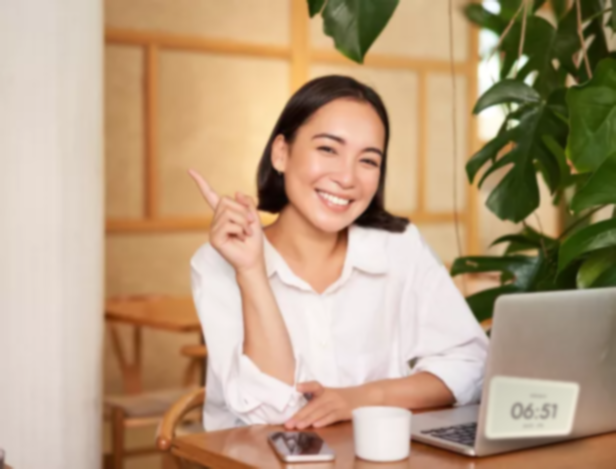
**6:51**
